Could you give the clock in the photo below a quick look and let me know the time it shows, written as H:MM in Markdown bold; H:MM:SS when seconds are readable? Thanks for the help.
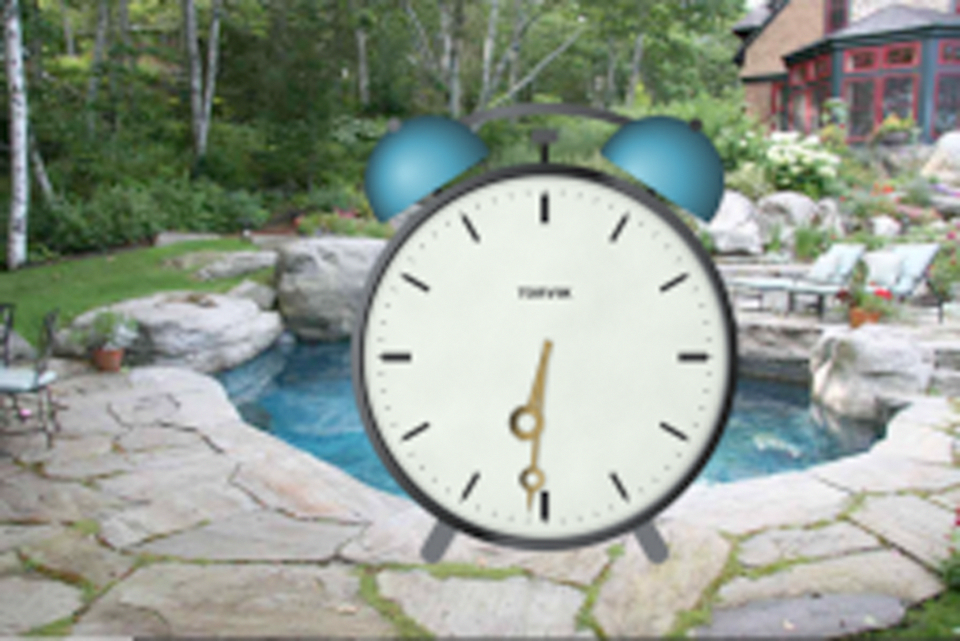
**6:31**
